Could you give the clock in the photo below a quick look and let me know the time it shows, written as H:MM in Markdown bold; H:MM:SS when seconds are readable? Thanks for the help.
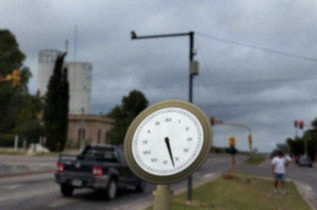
**5:27**
